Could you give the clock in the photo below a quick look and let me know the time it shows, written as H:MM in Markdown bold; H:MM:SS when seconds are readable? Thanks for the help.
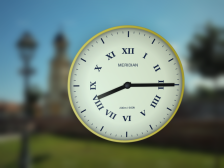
**8:15**
